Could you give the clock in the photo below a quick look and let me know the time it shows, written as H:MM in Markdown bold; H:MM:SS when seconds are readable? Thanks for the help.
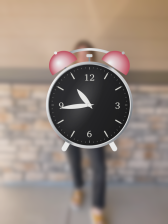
**10:44**
